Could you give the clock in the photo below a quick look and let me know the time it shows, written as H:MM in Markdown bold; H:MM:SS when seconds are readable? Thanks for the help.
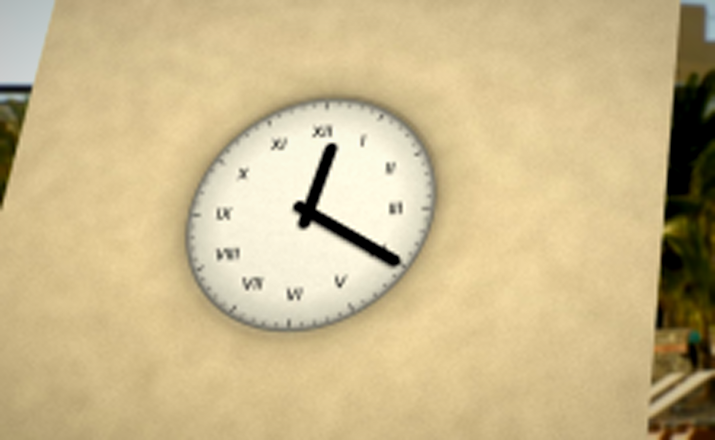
**12:20**
